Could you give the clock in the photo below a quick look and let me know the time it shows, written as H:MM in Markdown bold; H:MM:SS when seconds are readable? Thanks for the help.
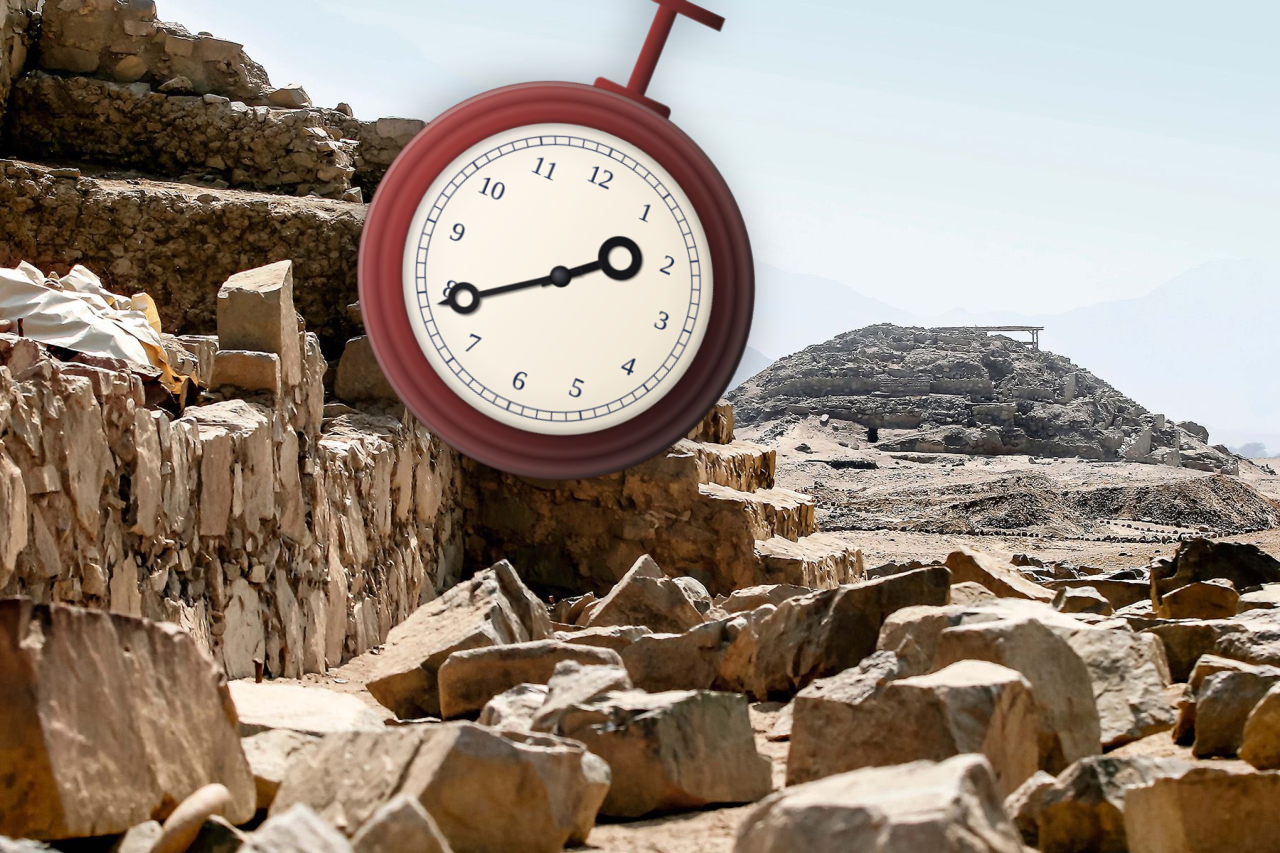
**1:39**
